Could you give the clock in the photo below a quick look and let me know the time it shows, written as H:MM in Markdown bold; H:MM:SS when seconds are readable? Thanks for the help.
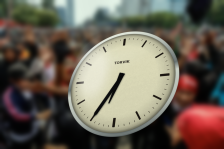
**6:35**
